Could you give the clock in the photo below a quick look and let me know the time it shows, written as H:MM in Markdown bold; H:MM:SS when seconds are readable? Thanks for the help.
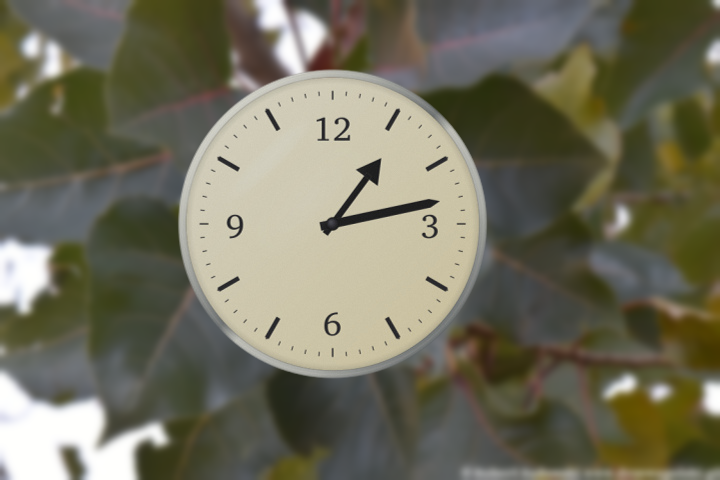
**1:13**
